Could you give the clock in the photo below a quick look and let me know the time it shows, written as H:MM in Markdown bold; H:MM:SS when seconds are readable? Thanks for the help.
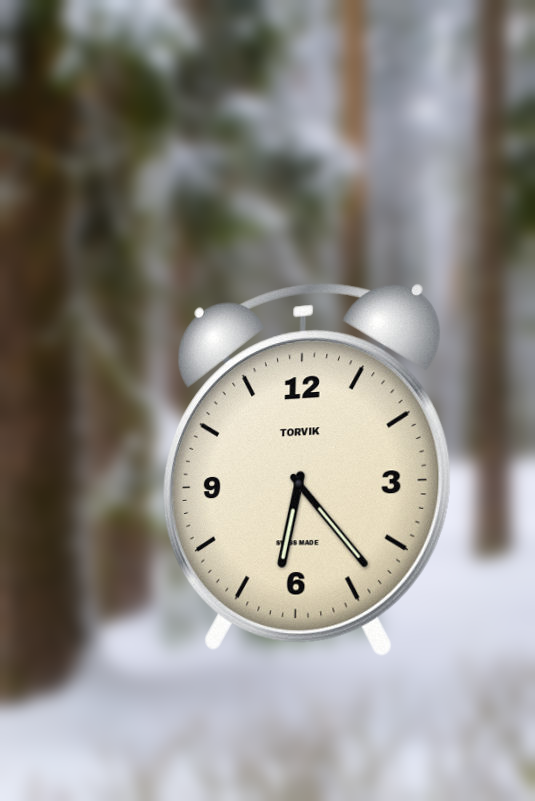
**6:23**
